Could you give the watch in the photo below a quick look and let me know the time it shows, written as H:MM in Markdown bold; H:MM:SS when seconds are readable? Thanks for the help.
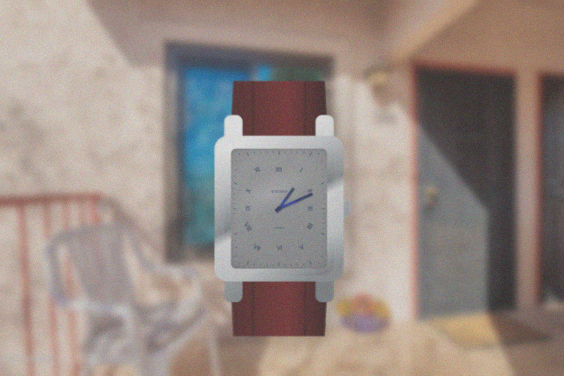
**1:11**
